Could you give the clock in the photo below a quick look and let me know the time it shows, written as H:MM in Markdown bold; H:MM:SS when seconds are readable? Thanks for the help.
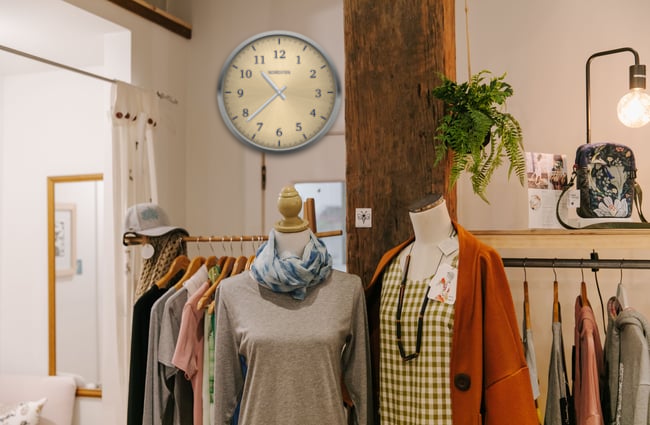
**10:38**
